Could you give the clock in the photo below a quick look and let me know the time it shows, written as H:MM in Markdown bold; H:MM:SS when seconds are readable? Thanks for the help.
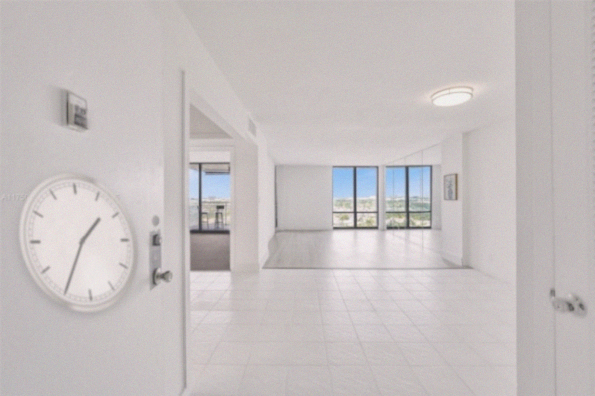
**1:35**
